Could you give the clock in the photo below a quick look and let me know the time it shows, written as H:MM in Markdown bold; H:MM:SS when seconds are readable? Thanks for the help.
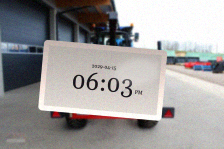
**6:03**
